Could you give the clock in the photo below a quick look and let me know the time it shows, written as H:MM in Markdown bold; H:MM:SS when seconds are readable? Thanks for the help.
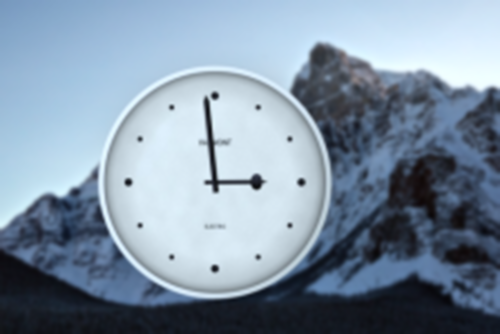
**2:59**
